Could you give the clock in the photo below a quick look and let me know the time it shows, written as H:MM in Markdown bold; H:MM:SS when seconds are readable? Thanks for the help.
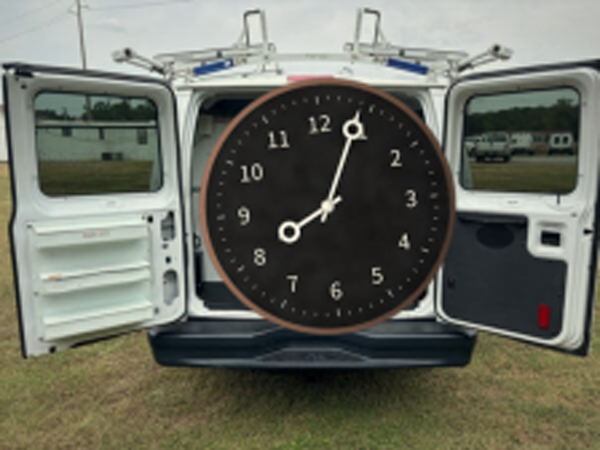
**8:04**
